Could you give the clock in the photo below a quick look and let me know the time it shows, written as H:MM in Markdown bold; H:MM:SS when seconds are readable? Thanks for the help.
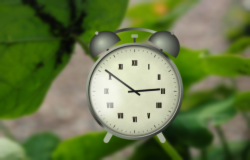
**2:51**
